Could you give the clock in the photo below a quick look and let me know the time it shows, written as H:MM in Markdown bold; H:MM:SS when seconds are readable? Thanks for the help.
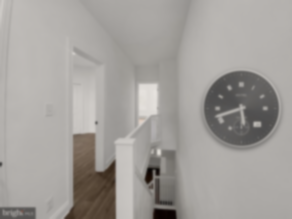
**5:42**
